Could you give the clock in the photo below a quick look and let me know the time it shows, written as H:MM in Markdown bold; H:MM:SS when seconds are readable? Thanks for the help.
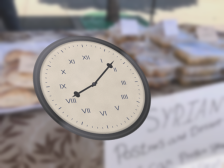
**8:08**
